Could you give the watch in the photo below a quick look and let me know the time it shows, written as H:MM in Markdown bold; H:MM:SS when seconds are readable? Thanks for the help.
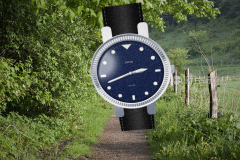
**2:42**
